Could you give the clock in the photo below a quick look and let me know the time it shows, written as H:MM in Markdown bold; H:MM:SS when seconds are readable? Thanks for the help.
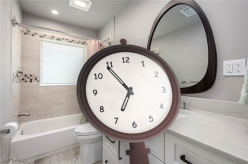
**6:54**
